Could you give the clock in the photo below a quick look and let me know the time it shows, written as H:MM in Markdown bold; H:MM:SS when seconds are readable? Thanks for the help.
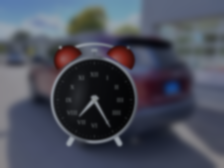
**7:25**
